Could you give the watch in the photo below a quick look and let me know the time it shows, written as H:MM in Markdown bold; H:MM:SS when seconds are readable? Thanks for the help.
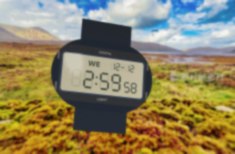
**2:59:58**
